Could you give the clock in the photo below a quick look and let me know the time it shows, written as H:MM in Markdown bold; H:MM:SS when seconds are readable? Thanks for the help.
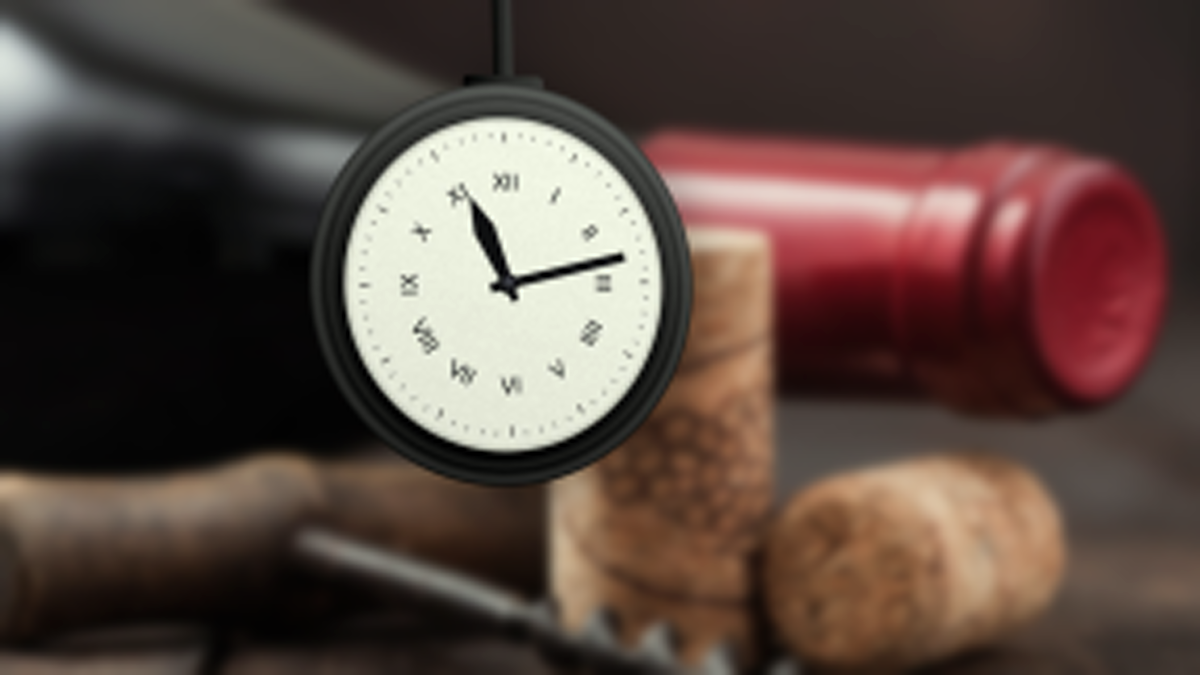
**11:13**
